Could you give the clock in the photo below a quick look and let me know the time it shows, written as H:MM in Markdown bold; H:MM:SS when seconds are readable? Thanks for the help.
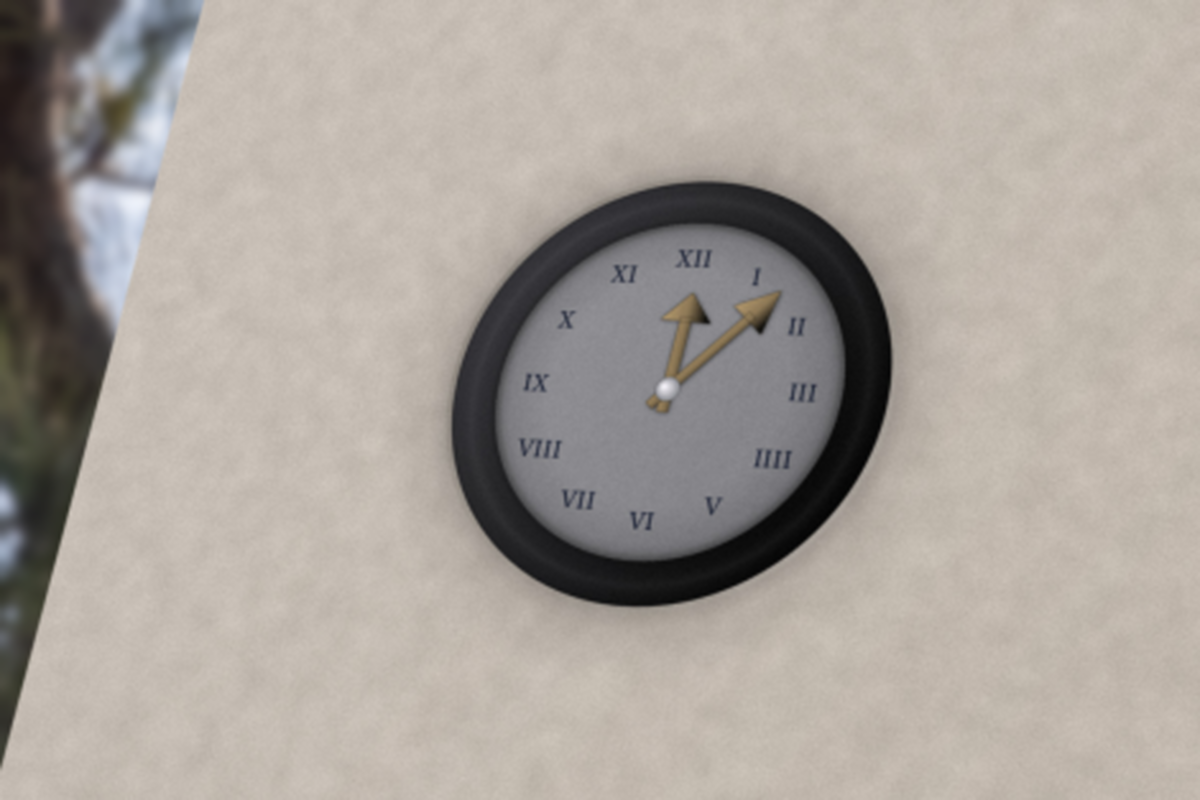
**12:07**
